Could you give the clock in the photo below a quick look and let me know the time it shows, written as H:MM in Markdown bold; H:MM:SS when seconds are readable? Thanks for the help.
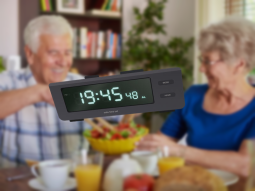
**19:45:48**
